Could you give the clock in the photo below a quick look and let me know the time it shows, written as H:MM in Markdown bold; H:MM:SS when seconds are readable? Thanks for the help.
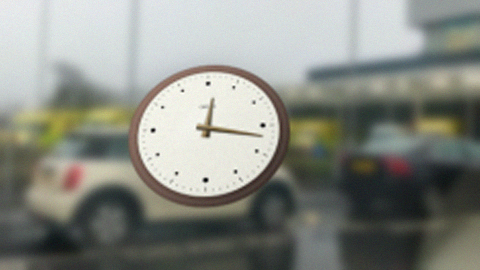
**12:17**
